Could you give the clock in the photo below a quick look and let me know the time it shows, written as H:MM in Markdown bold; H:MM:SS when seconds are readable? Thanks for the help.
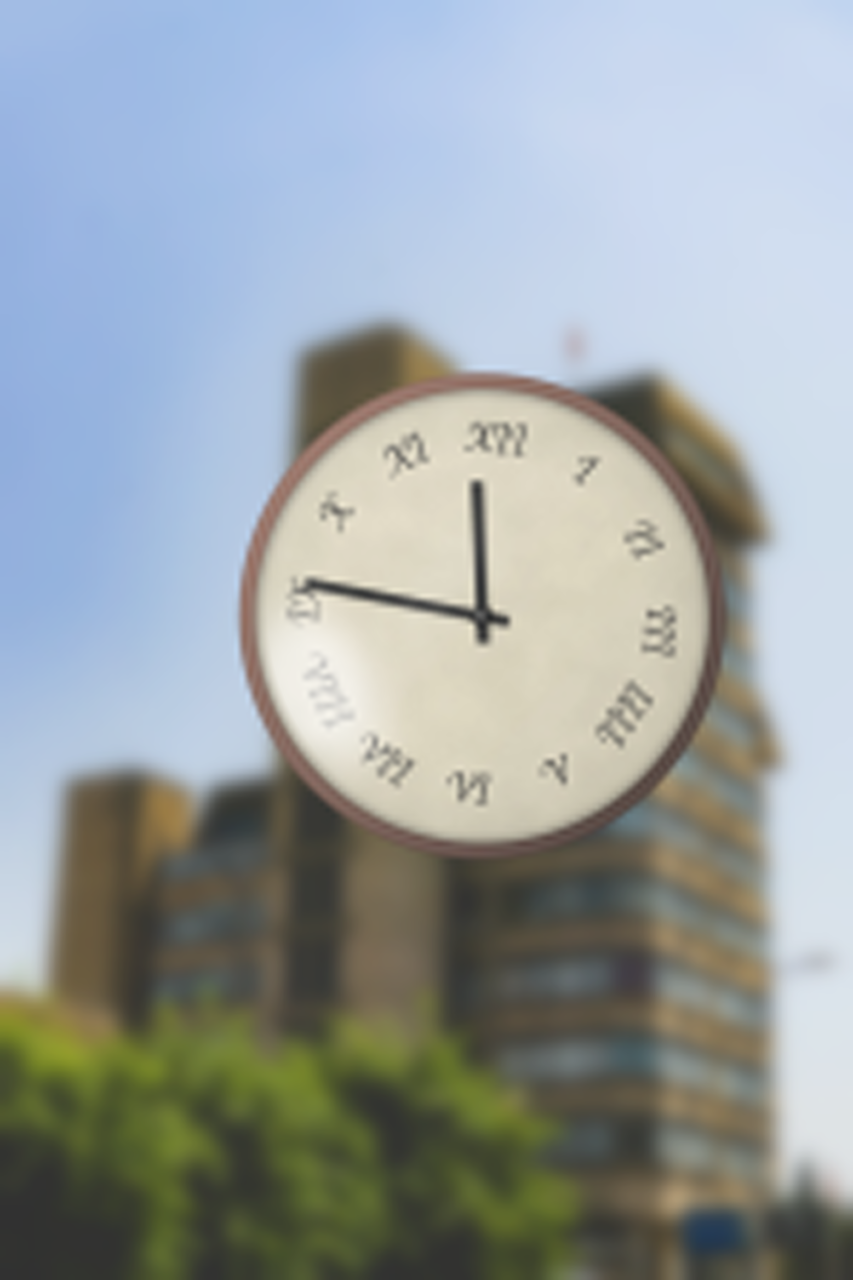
**11:46**
